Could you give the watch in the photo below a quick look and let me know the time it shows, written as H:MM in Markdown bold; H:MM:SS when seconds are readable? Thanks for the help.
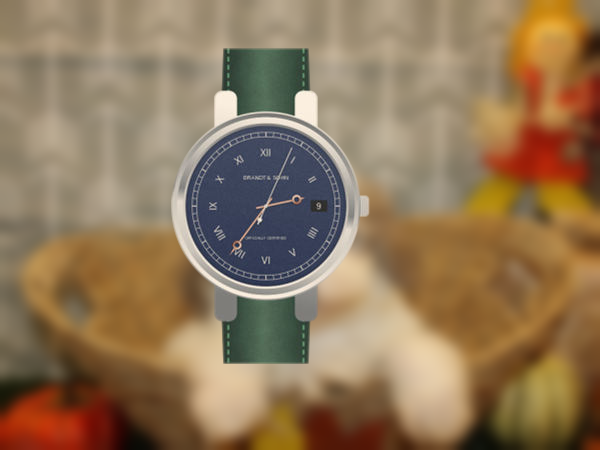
**2:36:04**
